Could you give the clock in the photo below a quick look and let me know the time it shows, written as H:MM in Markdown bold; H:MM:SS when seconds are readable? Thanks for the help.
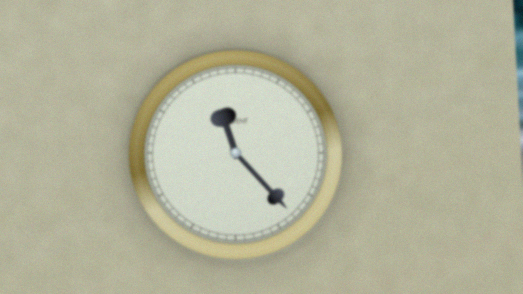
**11:23**
